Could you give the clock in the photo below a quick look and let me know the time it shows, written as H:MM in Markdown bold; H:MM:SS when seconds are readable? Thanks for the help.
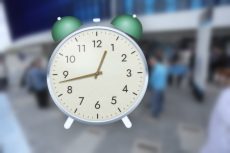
**12:43**
